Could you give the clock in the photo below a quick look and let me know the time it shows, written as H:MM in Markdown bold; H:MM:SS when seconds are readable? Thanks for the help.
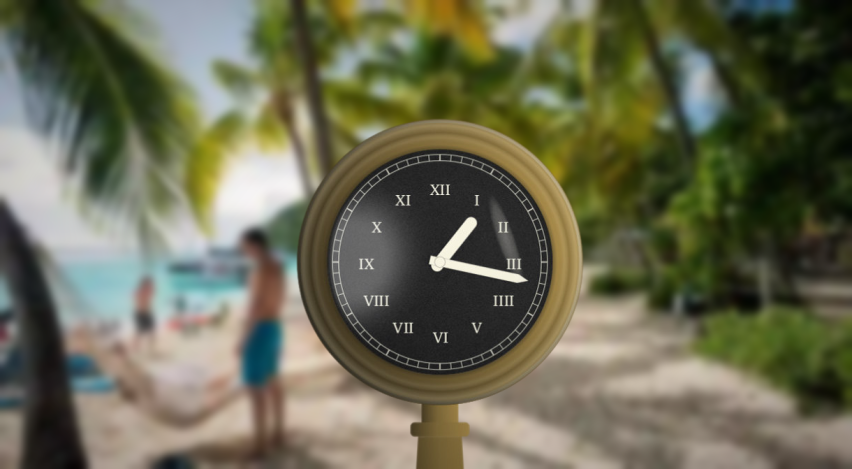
**1:17**
